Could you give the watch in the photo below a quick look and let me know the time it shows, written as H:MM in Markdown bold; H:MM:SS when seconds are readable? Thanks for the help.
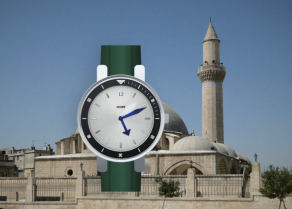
**5:11**
